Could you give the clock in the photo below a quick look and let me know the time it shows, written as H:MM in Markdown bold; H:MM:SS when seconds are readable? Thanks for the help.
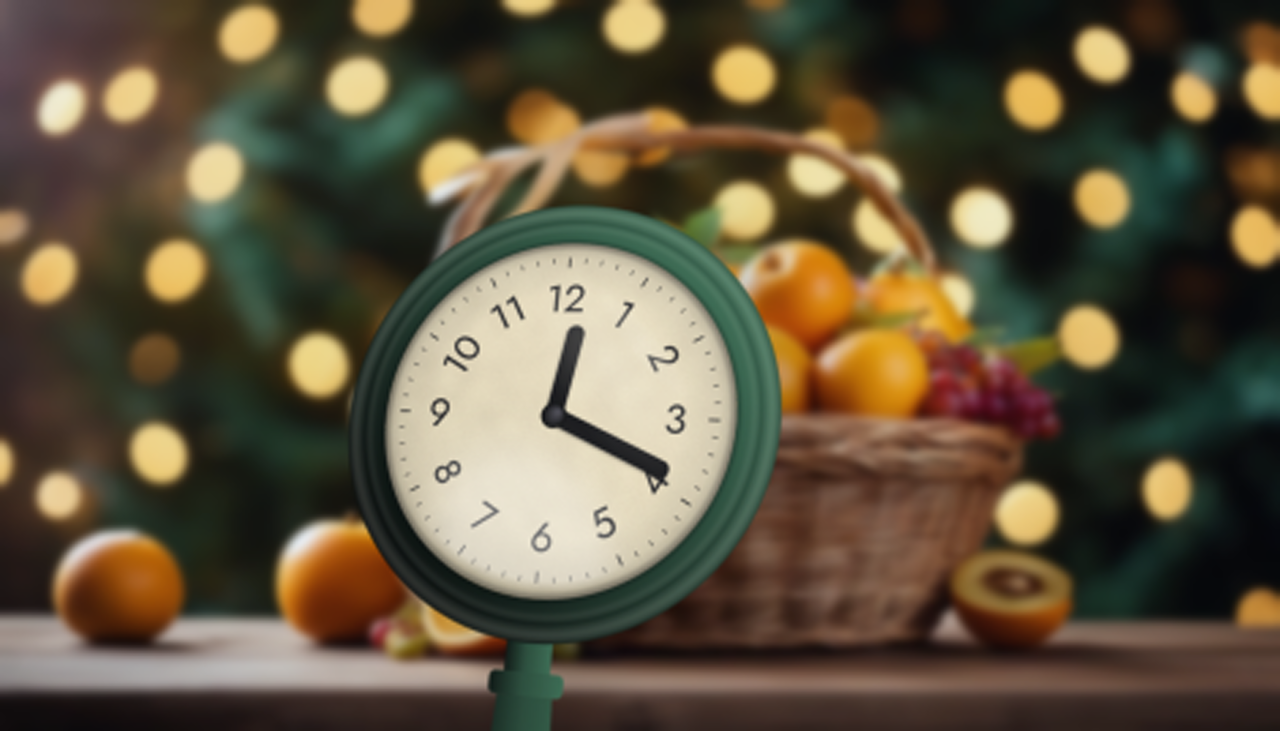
**12:19**
